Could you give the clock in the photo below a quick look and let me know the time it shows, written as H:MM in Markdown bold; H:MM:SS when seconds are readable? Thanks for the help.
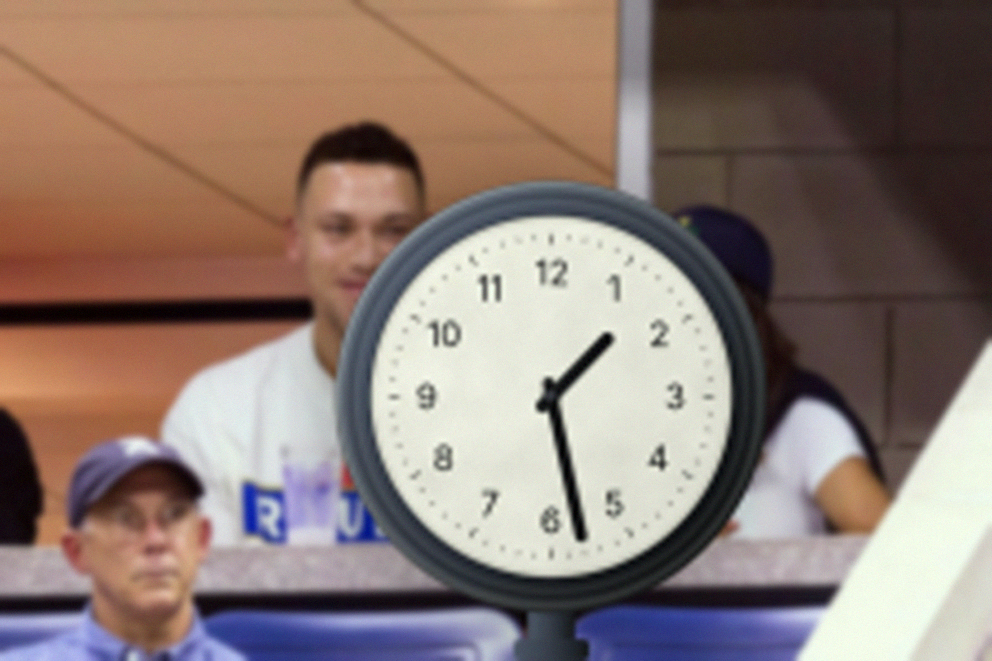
**1:28**
